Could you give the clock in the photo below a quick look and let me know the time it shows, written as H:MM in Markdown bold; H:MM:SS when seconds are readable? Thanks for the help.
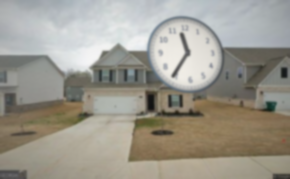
**11:36**
